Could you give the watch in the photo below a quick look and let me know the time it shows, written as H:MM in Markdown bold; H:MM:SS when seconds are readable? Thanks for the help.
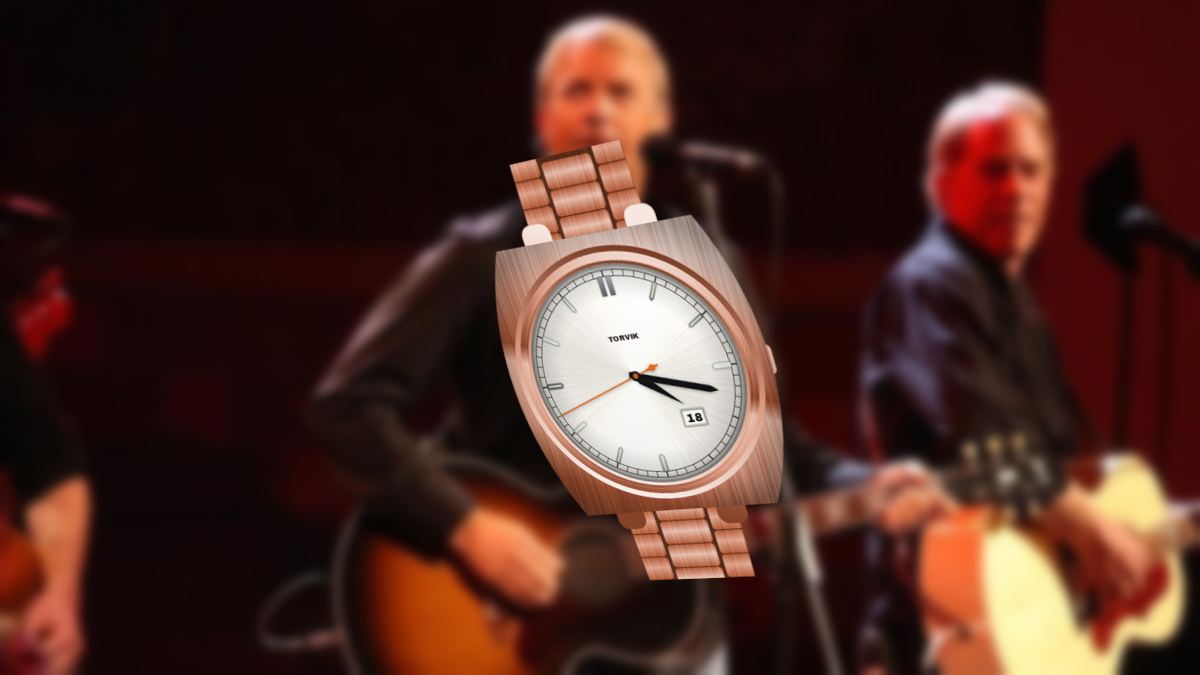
**4:17:42**
